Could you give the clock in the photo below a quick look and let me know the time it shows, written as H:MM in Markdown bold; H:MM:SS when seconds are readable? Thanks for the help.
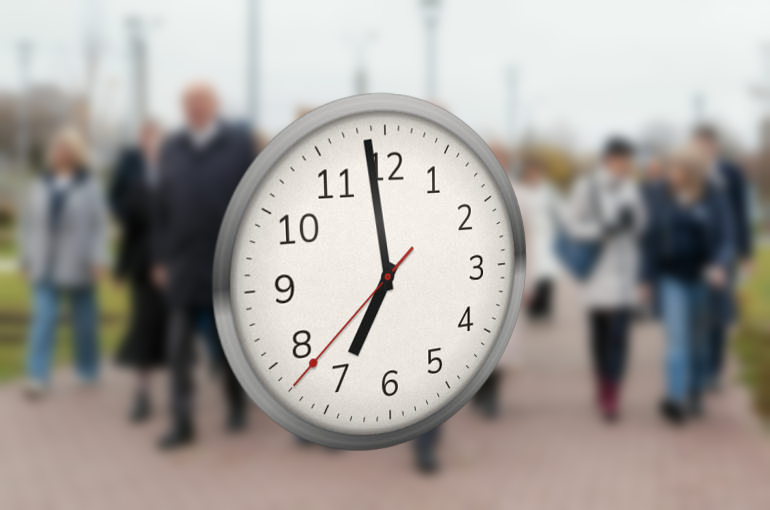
**6:58:38**
